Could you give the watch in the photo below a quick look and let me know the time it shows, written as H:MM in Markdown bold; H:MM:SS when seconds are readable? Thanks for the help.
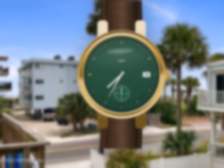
**7:35**
